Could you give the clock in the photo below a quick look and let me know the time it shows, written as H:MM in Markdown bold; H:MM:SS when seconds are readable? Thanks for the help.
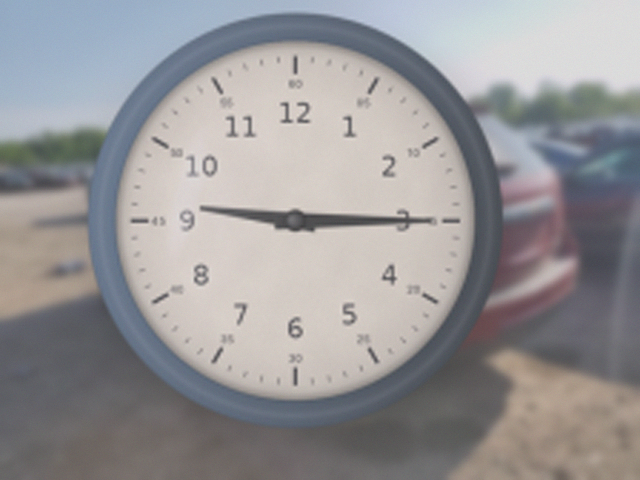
**9:15**
